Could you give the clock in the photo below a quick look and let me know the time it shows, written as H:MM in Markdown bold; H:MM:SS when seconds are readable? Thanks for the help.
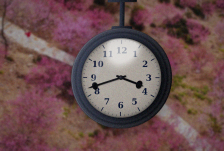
**3:42**
